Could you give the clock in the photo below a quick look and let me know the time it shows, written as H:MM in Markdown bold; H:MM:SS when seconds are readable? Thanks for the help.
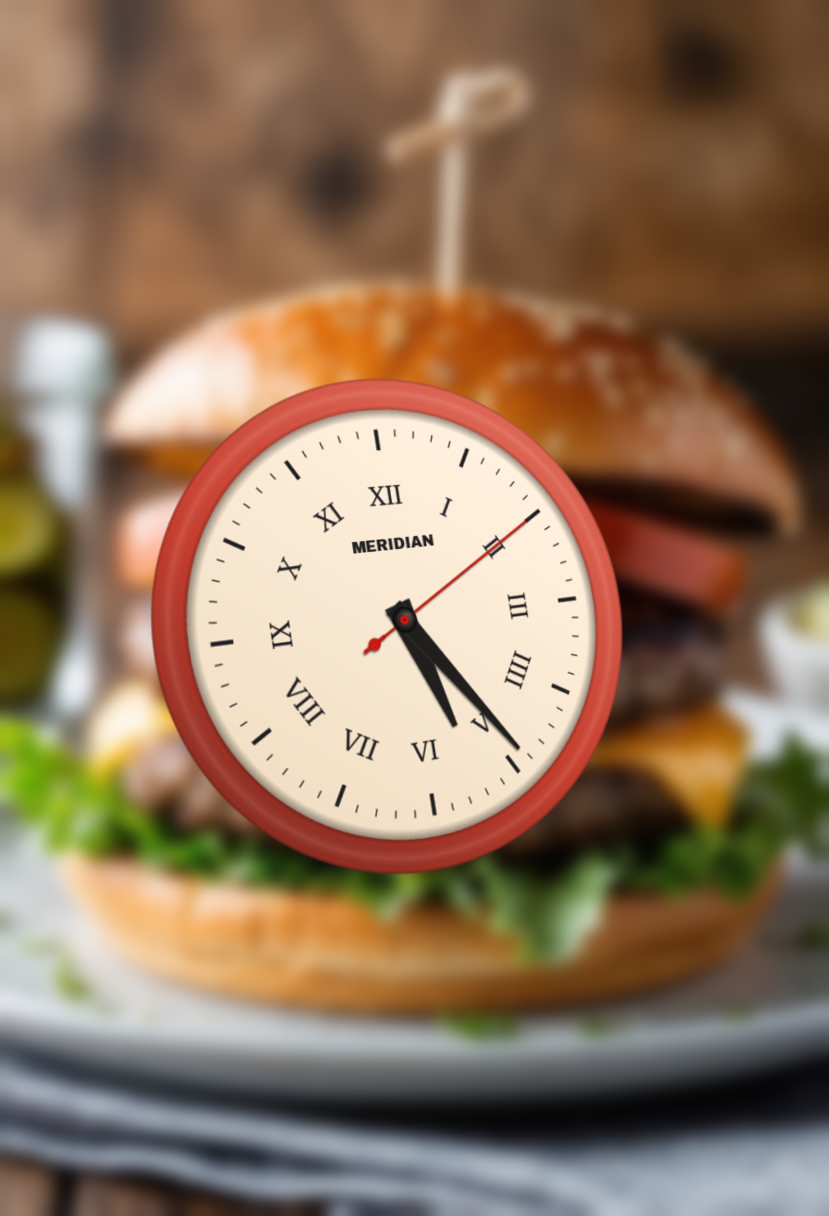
**5:24:10**
